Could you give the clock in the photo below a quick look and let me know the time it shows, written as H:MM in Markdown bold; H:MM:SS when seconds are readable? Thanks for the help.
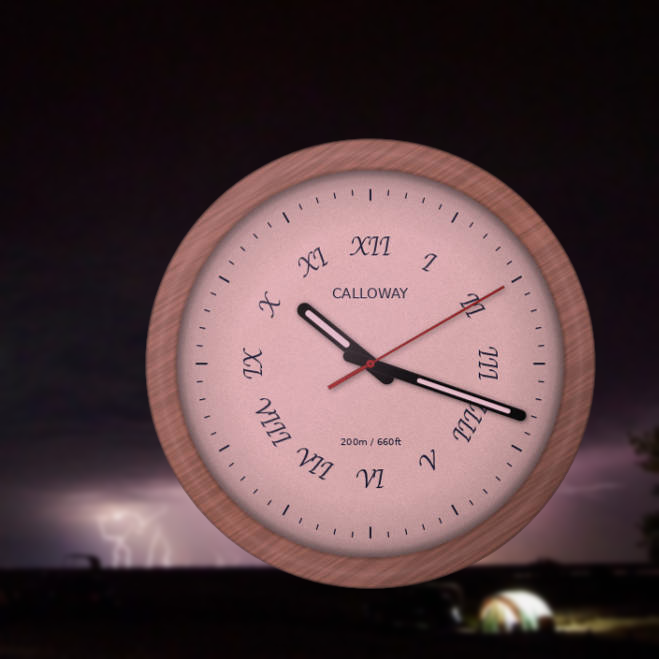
**10:18:10**
